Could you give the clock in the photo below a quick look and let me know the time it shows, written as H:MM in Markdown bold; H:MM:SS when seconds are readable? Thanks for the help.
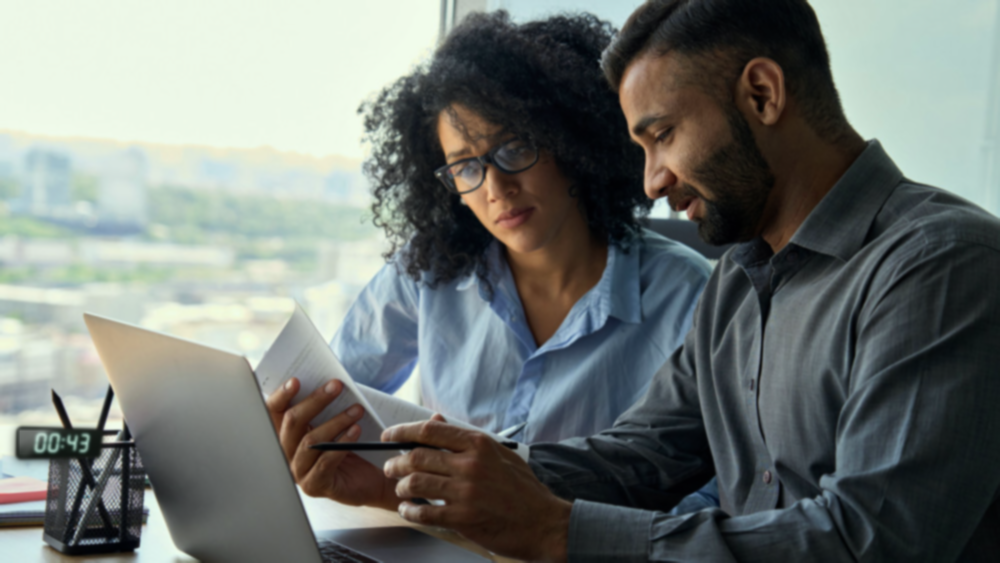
**0:43**
